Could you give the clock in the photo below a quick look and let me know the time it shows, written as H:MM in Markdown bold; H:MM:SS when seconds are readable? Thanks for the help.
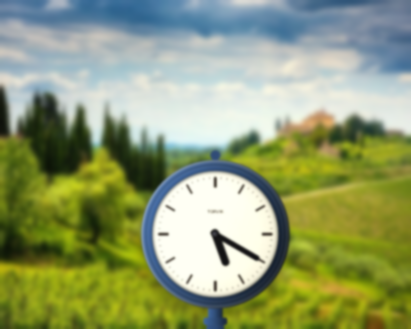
**5:20**
